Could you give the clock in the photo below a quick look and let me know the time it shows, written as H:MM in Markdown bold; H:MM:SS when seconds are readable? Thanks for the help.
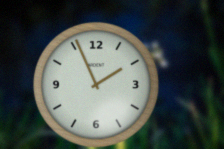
**1:56**
